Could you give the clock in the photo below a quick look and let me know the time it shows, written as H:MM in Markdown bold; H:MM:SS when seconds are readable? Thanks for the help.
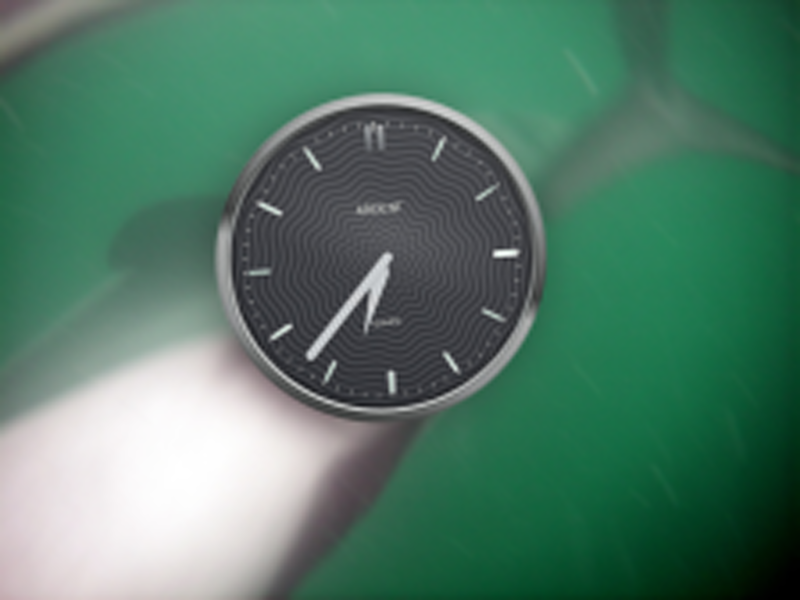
**6:37**
